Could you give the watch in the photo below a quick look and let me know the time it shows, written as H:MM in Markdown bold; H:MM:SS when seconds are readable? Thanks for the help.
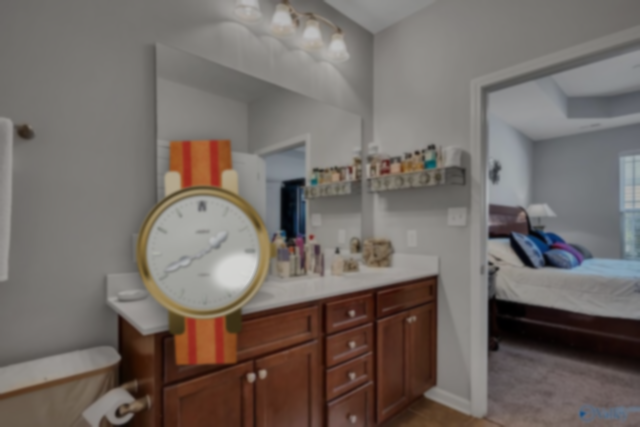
**1:41**
